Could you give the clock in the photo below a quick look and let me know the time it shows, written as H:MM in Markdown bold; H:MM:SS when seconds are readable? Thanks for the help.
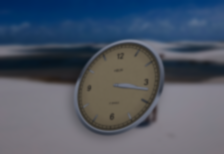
**3:17**
